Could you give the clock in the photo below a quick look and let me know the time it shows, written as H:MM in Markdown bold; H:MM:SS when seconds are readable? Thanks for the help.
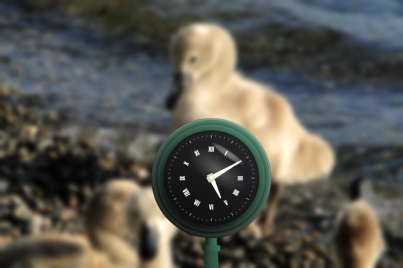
**5:10**
